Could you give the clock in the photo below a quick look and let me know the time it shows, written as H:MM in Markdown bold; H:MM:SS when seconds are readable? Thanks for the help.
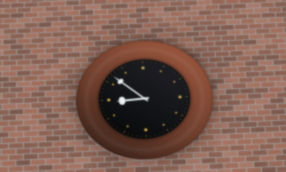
**8:52**
